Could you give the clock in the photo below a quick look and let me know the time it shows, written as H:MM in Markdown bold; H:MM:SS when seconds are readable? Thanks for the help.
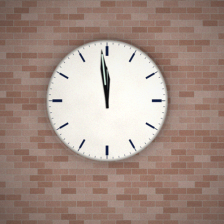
**11:59**
